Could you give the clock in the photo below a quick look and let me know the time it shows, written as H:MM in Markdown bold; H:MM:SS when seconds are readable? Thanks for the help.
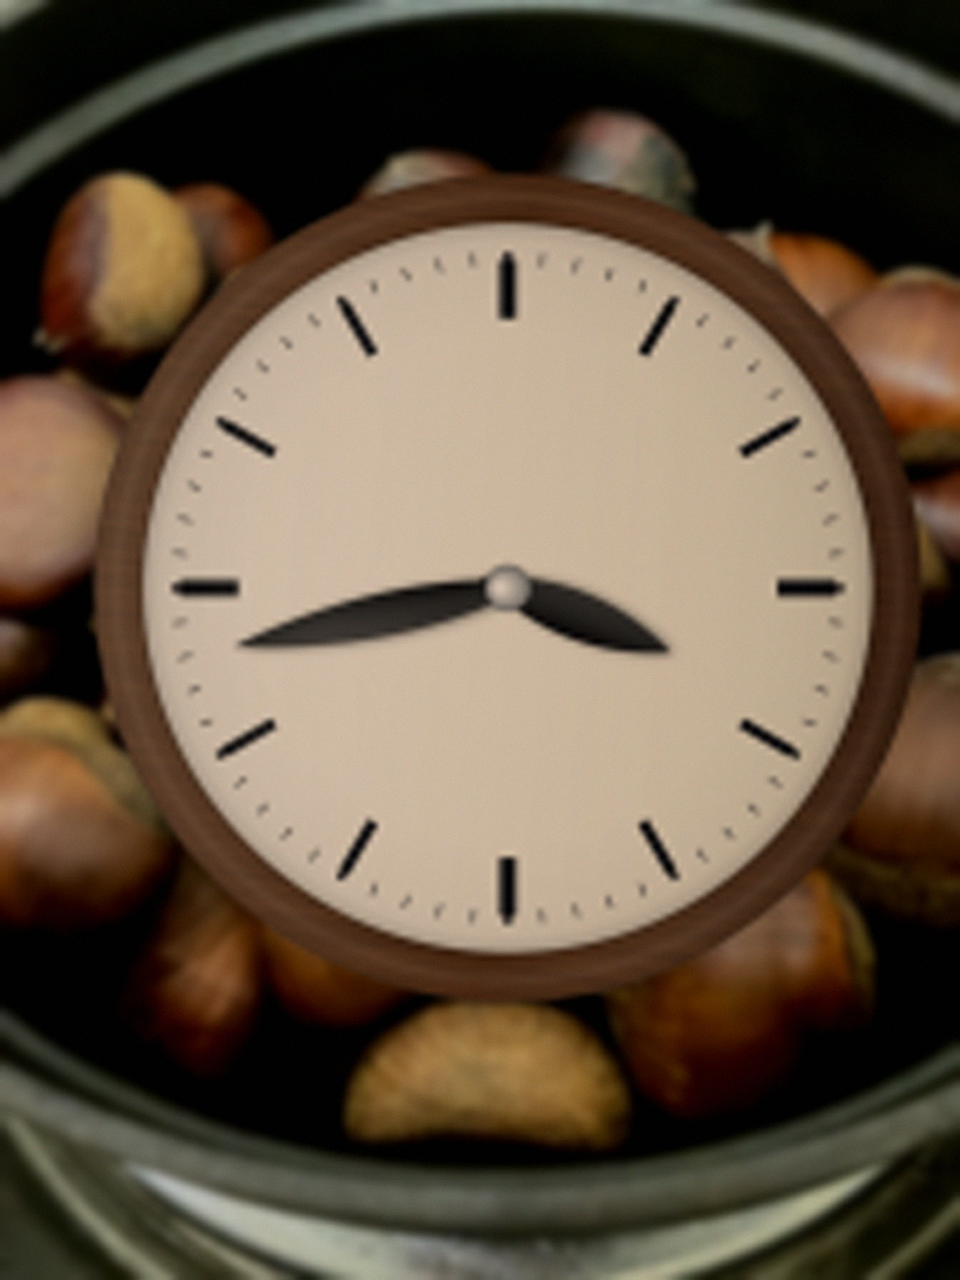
**3:43**
